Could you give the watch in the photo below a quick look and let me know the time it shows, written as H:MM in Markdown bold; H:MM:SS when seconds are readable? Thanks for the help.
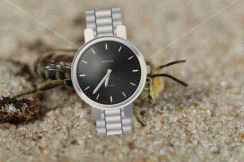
**6:37**
